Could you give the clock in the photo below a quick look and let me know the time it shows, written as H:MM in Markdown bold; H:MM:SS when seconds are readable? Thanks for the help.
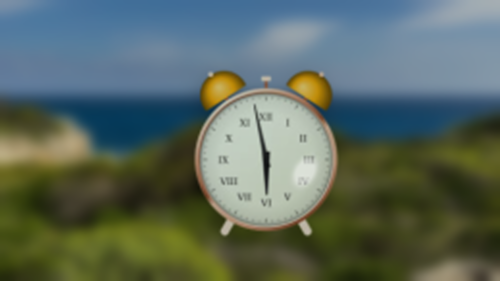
**5:58**
